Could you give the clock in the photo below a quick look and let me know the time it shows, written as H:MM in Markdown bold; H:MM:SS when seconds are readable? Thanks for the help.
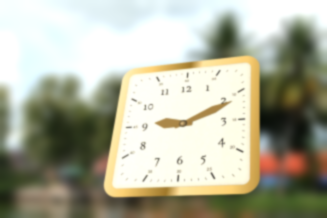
**9:11**
